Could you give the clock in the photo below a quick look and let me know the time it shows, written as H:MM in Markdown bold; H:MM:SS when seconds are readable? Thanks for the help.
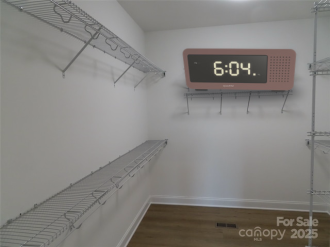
**6:04**
